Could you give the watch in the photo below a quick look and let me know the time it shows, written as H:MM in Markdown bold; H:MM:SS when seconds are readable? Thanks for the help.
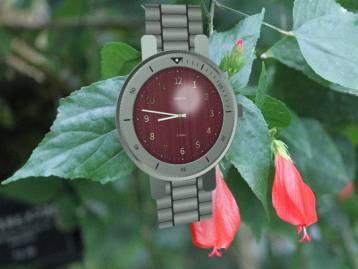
**8:47**
